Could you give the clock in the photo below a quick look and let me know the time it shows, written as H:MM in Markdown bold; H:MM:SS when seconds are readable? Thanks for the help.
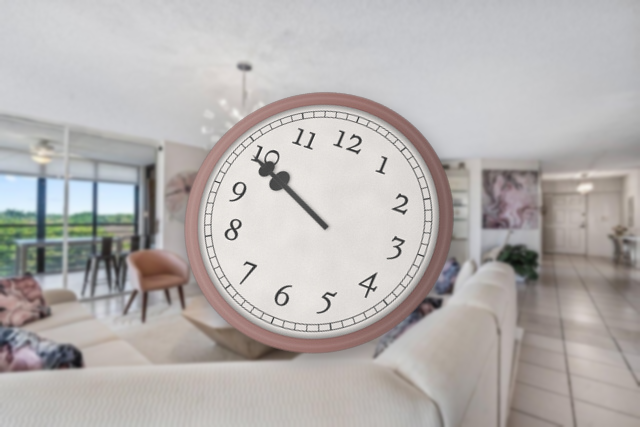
**9:49**
